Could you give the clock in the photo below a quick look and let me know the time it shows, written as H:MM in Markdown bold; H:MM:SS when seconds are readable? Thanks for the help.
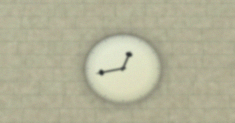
**12:43**
